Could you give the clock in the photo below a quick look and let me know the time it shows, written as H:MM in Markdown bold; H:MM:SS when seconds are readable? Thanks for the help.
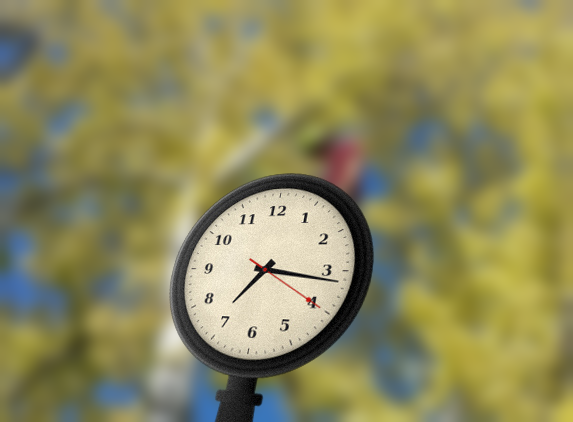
**7:16:20**
